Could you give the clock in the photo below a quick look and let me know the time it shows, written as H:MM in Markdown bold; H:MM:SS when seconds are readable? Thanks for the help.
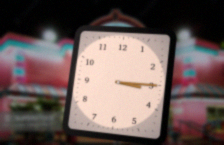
**3:15**
